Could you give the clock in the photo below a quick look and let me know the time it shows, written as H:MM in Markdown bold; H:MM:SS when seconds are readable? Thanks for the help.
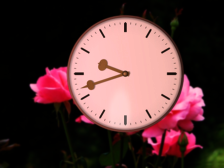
**9:42**
